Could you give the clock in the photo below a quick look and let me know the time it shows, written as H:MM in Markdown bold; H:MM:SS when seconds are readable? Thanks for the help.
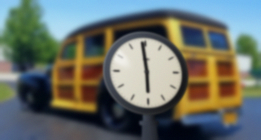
**5:59**
